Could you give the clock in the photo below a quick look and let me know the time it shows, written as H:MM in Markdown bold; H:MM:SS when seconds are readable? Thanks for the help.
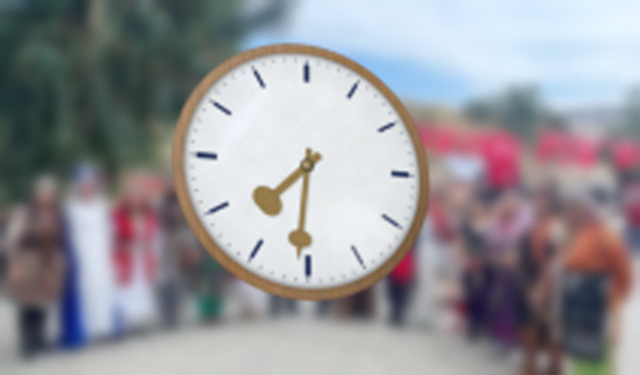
**7:31**
